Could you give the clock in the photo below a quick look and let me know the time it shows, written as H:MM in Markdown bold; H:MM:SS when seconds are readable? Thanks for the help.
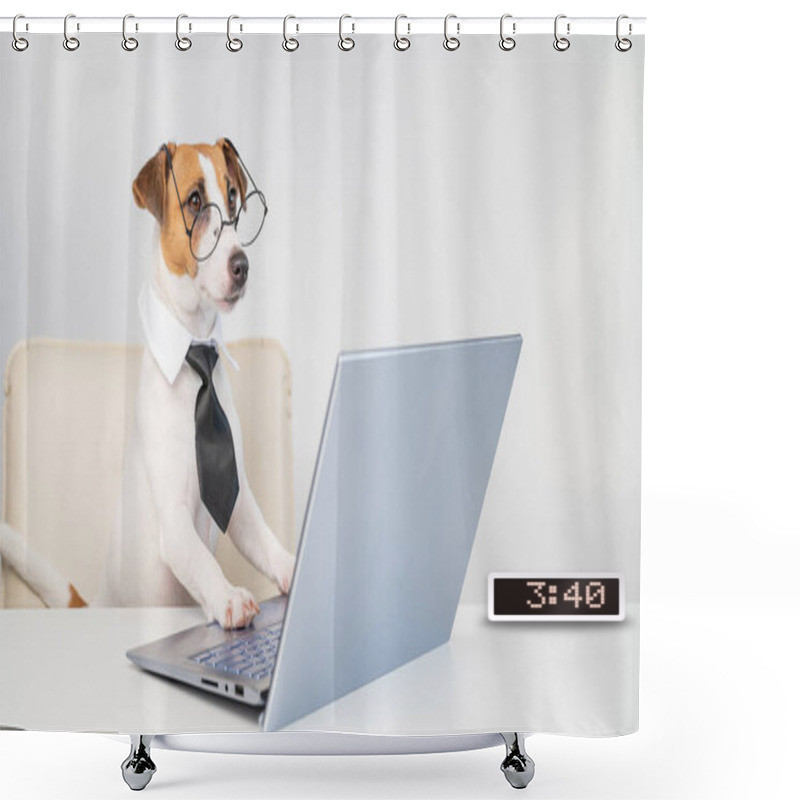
**3:40**
